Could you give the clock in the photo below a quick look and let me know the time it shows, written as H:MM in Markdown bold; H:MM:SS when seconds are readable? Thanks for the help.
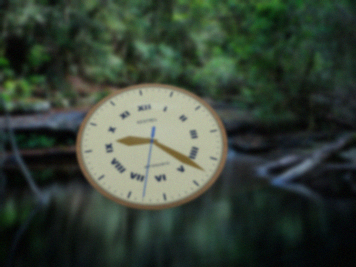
**9:22:33**
